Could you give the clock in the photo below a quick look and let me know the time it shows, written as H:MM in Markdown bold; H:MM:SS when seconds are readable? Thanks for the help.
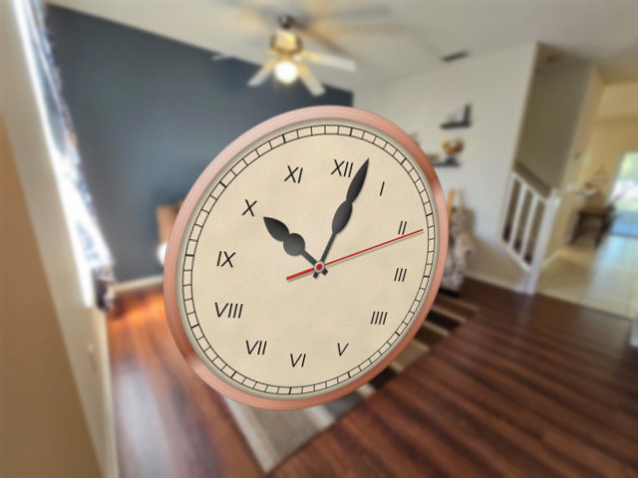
**10:02:11**
